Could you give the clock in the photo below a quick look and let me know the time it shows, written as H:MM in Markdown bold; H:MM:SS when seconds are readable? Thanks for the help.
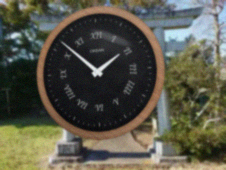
**1:52**
